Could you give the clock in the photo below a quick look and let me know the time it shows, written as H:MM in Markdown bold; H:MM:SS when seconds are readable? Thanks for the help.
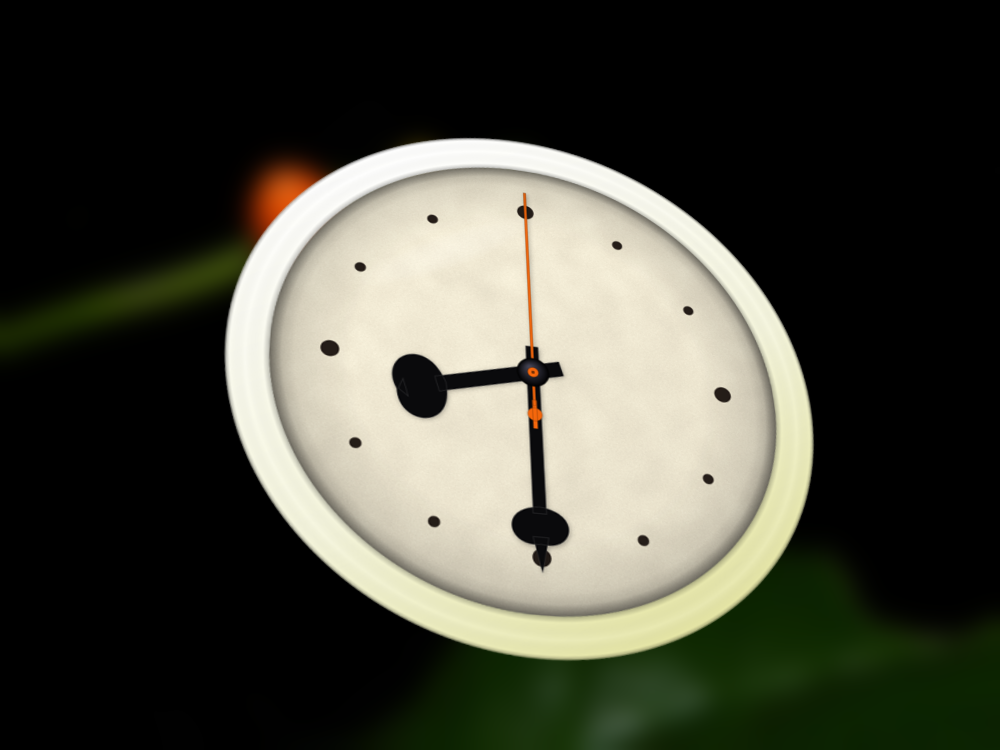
**8:30:00**
